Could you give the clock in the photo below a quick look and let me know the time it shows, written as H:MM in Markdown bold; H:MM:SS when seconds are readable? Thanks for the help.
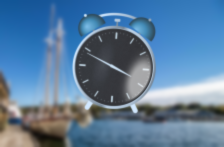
**3:49**
